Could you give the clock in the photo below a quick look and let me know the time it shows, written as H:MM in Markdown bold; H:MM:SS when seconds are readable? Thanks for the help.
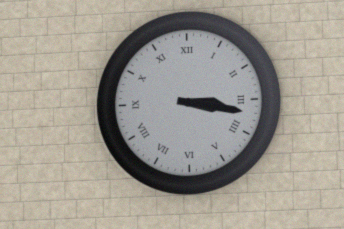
**3:17**
